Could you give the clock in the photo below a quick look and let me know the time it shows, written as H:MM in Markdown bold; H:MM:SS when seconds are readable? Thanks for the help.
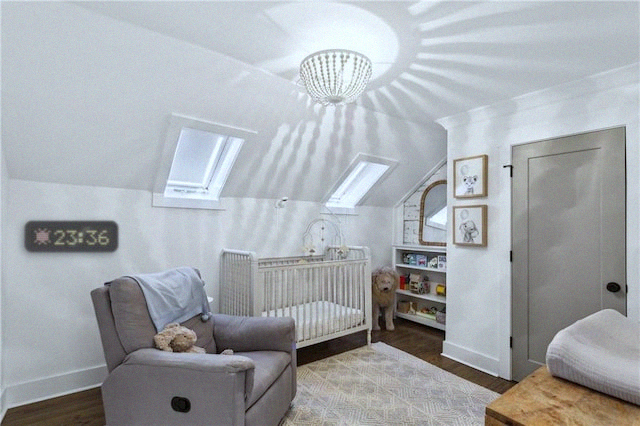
**23:36**
